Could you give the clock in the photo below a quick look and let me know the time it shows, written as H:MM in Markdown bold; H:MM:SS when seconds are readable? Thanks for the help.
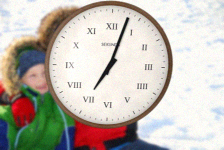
**7:03**
